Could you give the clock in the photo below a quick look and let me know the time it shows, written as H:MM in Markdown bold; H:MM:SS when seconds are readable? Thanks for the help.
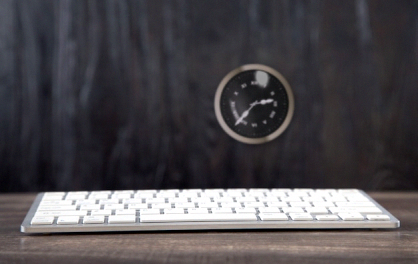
**2:37**
